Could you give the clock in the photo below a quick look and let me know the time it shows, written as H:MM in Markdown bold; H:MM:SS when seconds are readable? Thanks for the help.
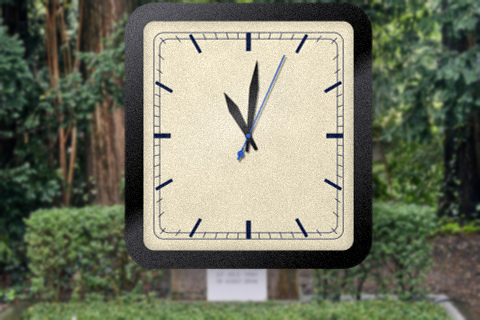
**11:01:04**
